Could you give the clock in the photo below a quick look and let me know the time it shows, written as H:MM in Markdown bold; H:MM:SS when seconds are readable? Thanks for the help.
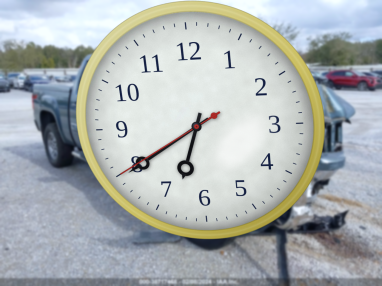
**6:39:40**
